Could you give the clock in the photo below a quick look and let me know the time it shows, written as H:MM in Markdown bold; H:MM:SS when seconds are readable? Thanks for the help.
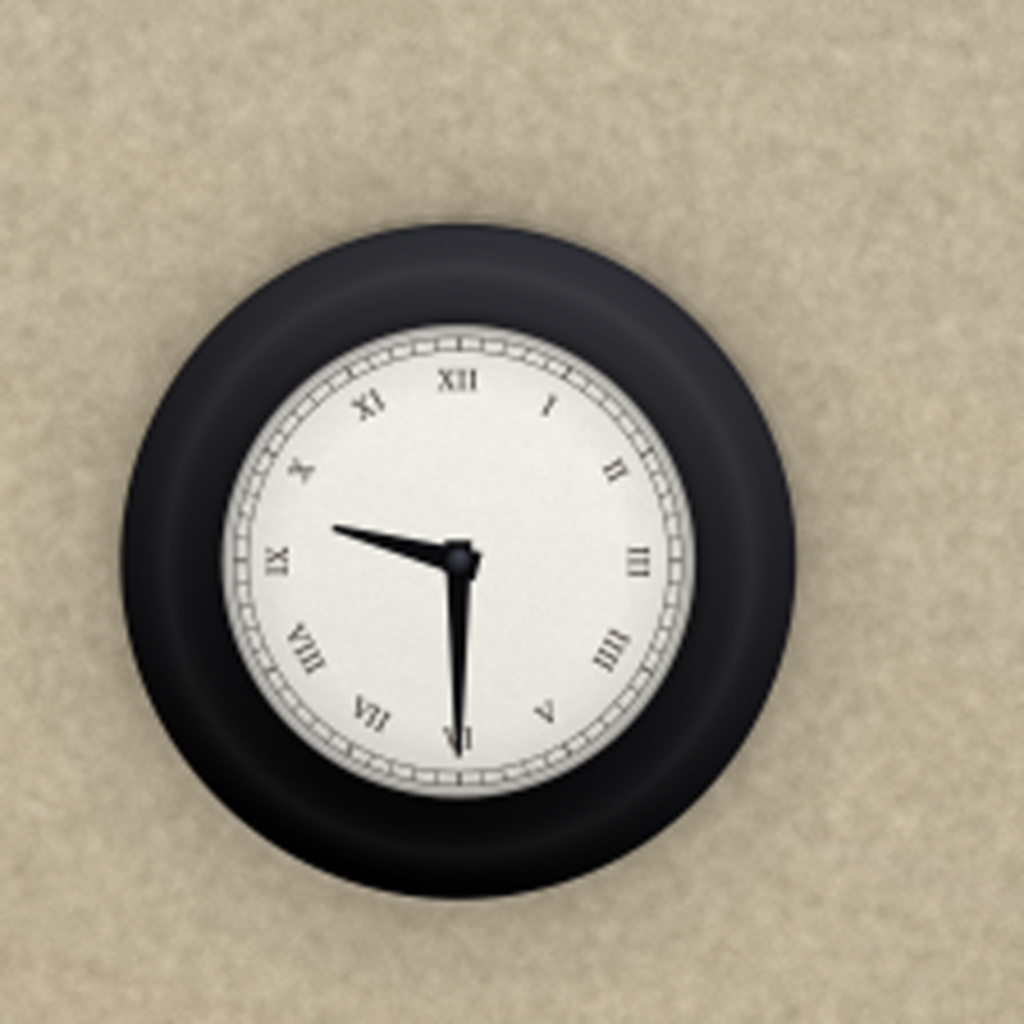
**9:30**
